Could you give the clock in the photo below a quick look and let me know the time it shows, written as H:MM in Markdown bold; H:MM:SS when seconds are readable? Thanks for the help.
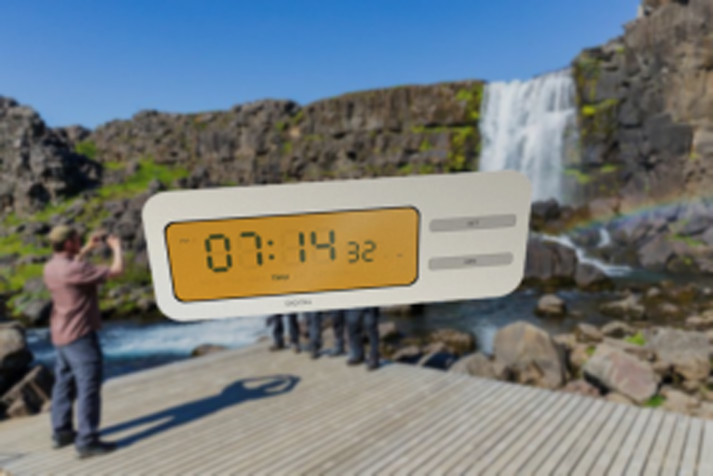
**7:14:32**
